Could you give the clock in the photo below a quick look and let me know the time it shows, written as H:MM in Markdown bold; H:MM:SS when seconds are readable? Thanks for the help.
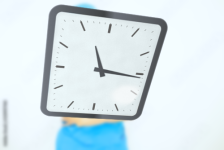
**11:16**
